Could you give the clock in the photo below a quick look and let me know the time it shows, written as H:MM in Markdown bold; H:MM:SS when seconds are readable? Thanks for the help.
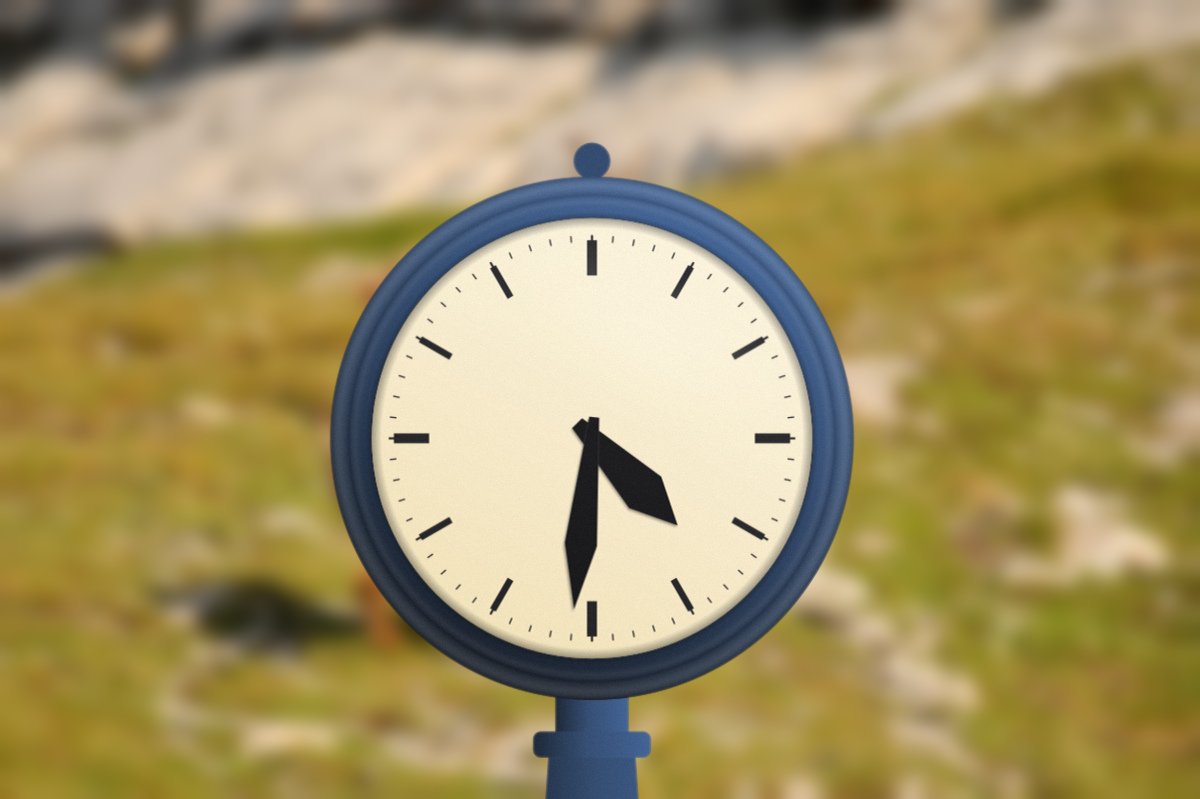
**4:31**
